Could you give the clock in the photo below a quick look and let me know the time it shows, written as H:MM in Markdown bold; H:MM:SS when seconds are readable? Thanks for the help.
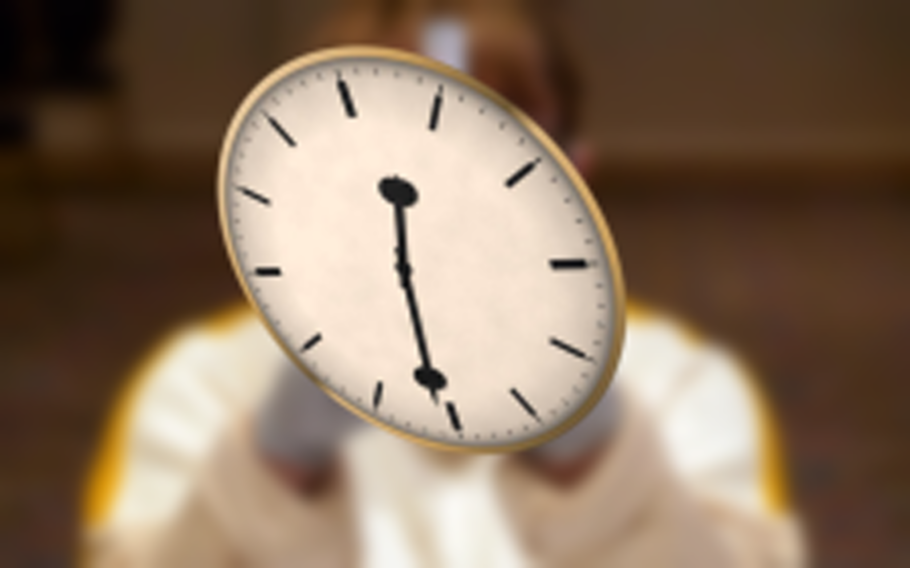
**12:31**
